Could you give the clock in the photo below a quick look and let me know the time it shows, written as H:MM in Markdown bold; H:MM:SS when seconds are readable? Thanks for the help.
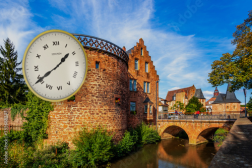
**1:40**
